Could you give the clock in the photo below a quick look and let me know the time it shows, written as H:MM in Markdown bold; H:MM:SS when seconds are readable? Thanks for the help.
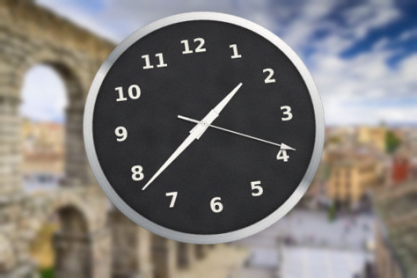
**1:38:19**
